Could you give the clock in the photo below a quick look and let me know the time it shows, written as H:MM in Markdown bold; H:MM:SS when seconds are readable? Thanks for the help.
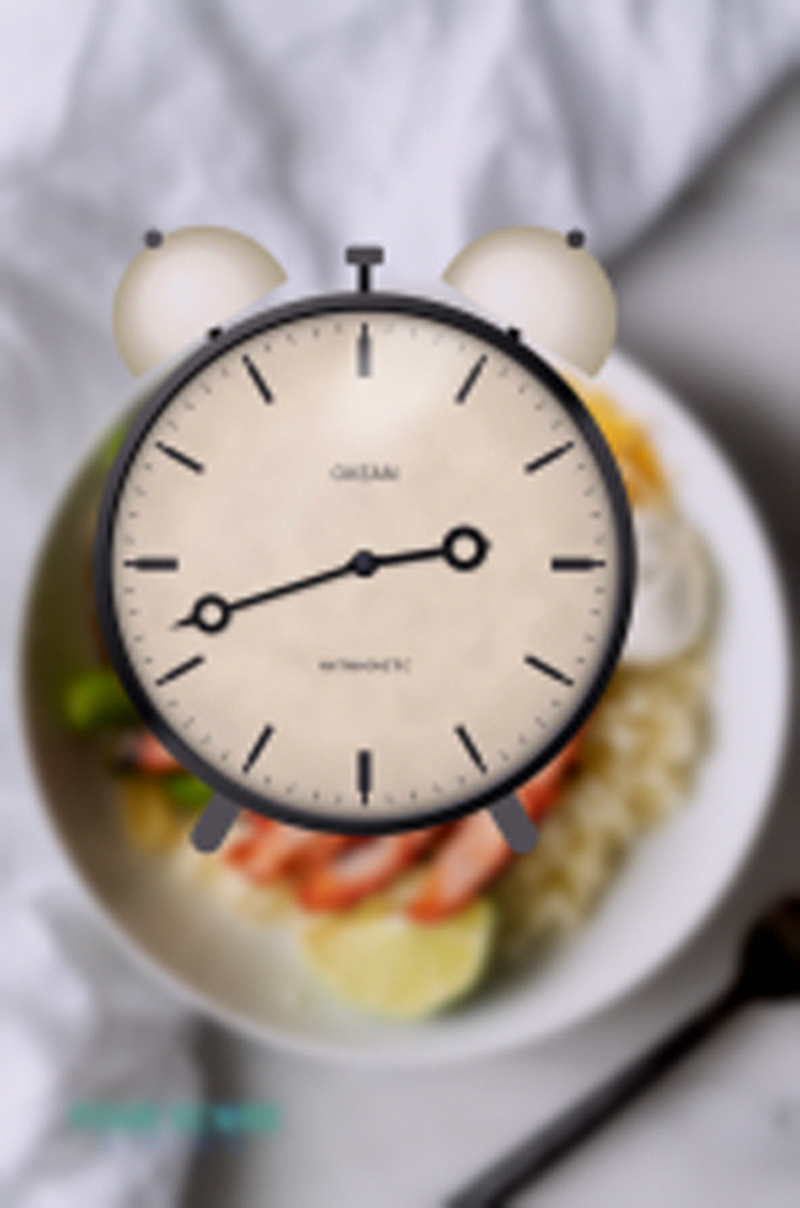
**2:42**
